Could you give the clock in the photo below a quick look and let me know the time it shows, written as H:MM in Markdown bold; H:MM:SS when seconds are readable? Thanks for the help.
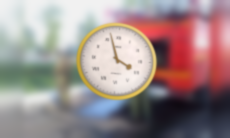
**3:57**
